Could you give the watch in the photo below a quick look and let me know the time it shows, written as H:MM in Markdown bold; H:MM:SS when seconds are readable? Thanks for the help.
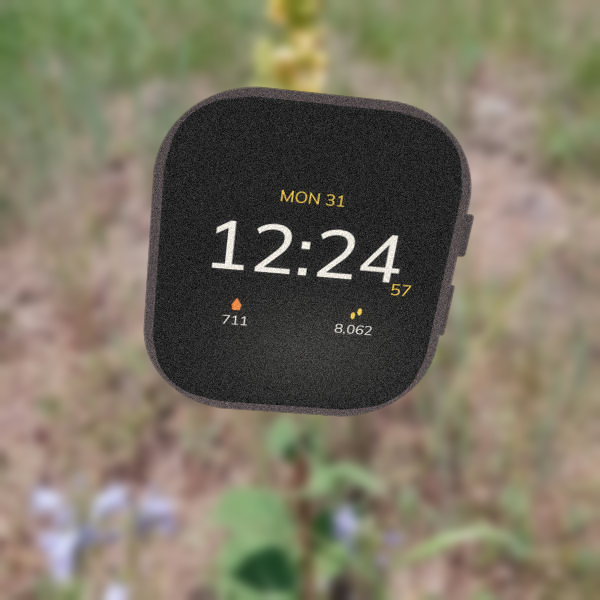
**12:24:57**
